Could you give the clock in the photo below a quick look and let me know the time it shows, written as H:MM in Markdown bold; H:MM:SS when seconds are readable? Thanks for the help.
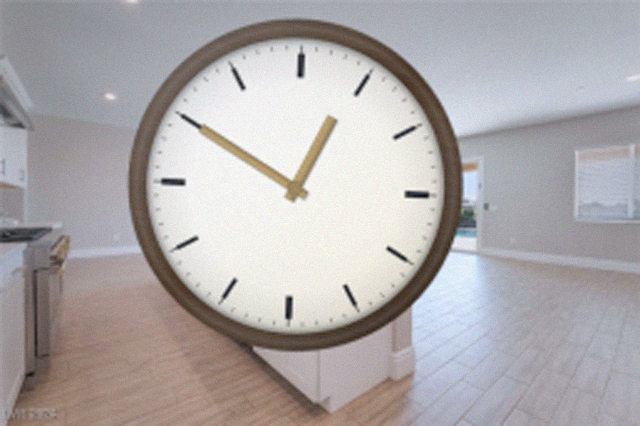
**12:50**
